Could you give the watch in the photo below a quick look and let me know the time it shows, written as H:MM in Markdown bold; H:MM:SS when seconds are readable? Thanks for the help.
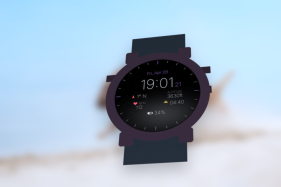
**19:01**
